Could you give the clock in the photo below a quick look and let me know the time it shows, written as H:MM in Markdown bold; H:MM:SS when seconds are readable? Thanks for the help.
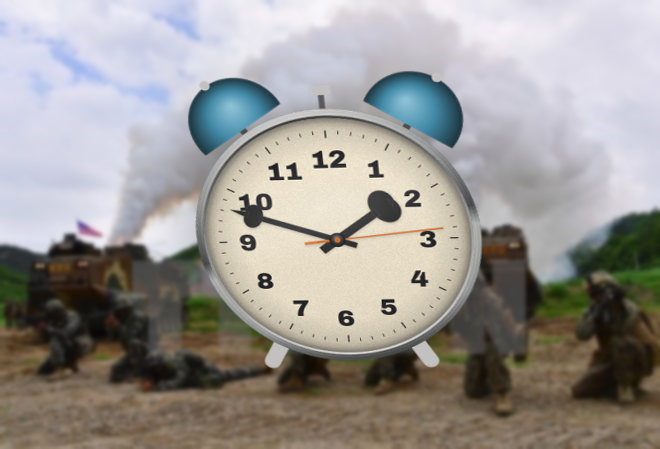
**1:48:14**
